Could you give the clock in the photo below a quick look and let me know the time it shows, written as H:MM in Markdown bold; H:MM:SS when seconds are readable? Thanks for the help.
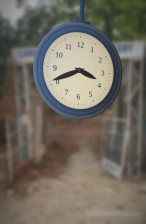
**3:41**
